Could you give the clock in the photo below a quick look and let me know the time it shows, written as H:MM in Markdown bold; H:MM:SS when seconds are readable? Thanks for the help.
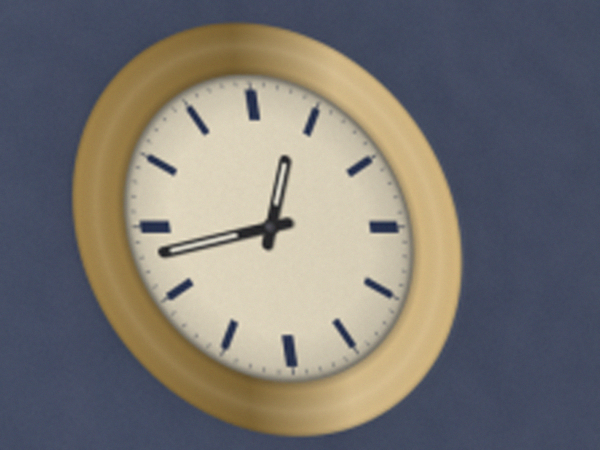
**12:43**
